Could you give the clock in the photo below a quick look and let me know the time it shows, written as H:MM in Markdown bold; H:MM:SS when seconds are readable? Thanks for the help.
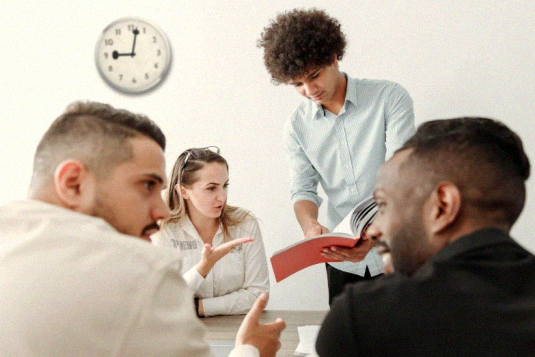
**9:02**
